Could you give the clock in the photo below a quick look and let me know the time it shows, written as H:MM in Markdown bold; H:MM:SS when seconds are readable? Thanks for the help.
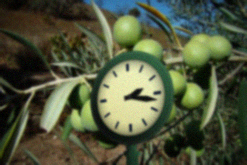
**2:17**
